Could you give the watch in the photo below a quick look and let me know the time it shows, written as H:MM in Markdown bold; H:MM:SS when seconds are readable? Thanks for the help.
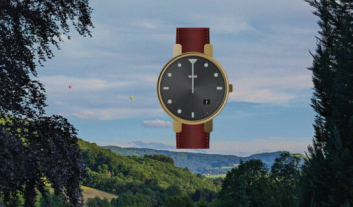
**12:00**
